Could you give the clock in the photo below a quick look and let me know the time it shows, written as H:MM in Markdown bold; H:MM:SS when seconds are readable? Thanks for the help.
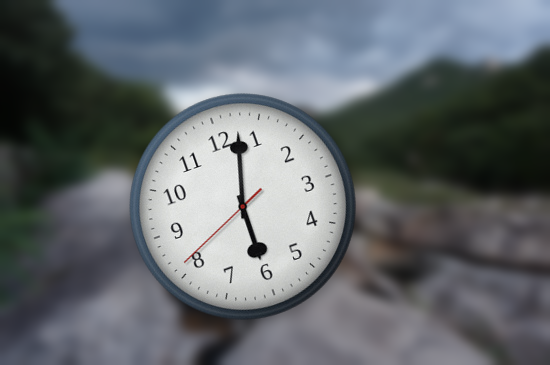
**6:02:41**
